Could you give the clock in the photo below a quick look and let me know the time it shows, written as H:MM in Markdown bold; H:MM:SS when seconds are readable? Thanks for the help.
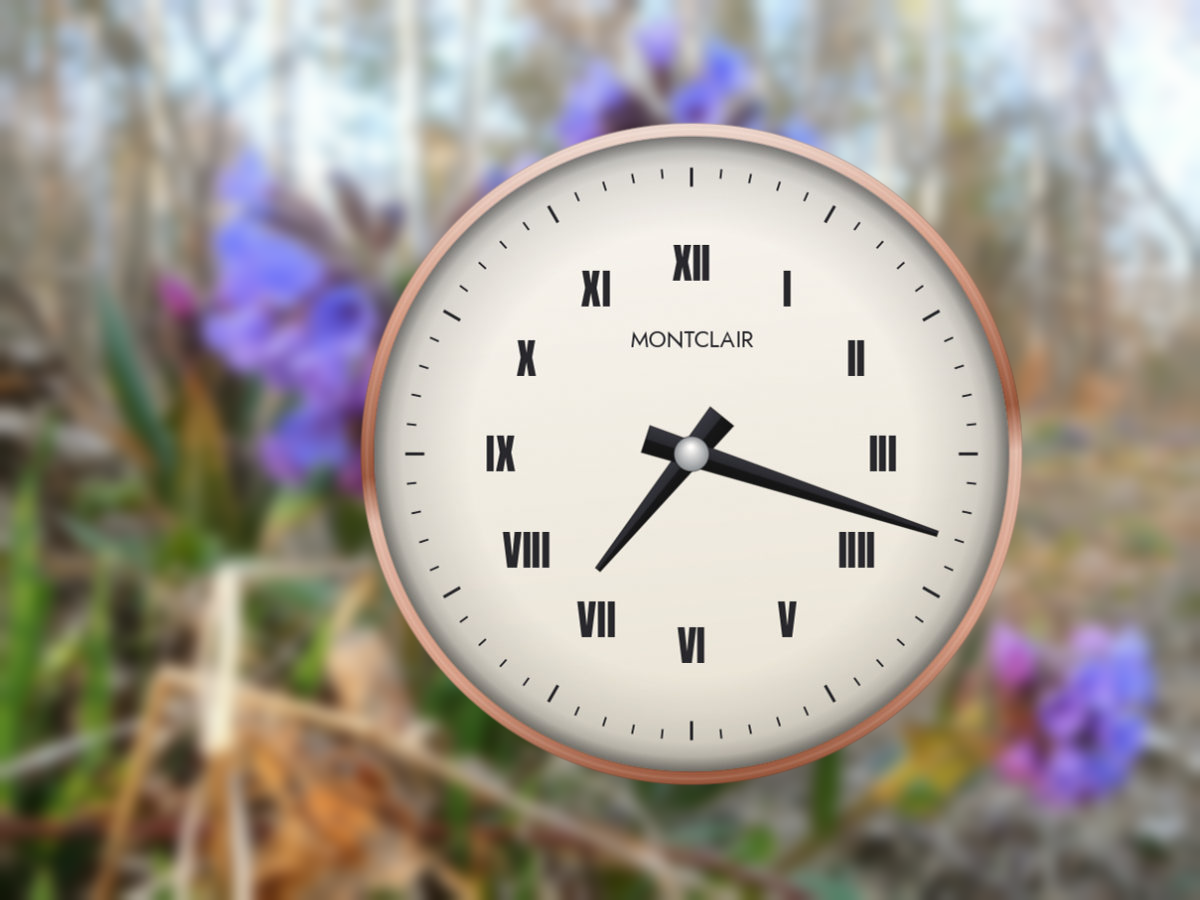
**7:18**
